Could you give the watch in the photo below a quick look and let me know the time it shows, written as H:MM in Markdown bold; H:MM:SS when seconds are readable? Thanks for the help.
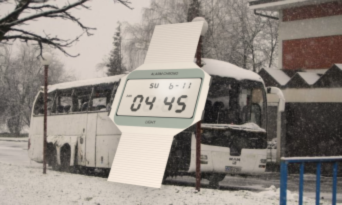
**4:45**
